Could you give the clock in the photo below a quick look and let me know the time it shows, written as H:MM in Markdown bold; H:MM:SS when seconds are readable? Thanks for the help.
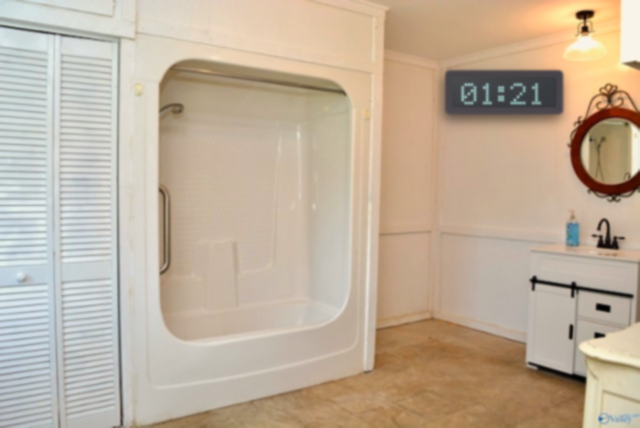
**1:21**
